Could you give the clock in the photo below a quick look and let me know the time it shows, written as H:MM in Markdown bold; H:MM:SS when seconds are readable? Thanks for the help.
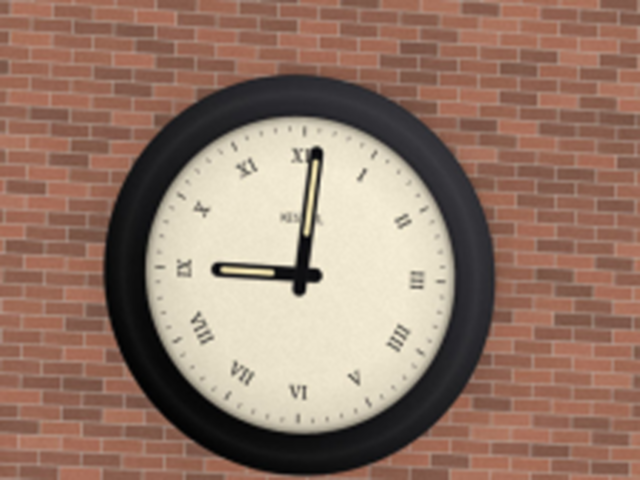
**9:01**
